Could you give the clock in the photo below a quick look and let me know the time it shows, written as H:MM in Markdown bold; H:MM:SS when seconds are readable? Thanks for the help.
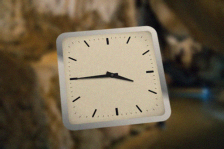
**3:45**
